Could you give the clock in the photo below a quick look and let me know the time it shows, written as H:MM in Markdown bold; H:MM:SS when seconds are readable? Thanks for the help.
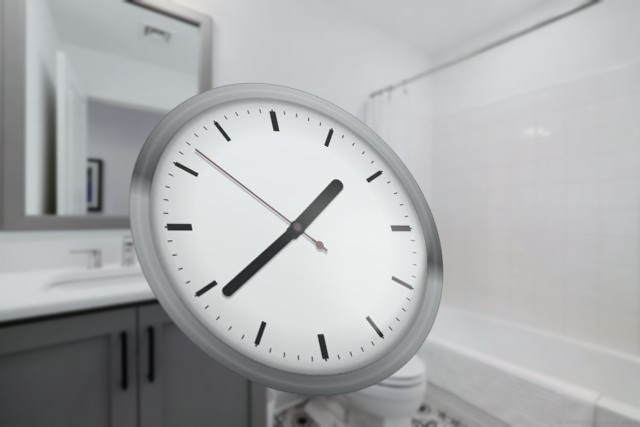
**1:38:52**
